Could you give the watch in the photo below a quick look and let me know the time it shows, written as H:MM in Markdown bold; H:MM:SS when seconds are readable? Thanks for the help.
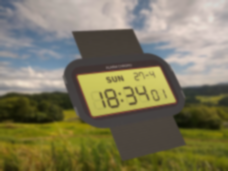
**18:34:01**
